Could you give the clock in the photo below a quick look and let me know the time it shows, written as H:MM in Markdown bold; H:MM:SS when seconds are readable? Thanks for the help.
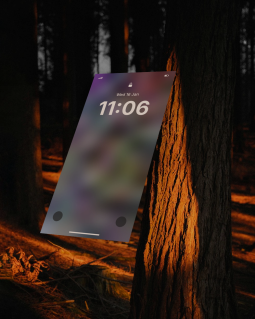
**11:06**
